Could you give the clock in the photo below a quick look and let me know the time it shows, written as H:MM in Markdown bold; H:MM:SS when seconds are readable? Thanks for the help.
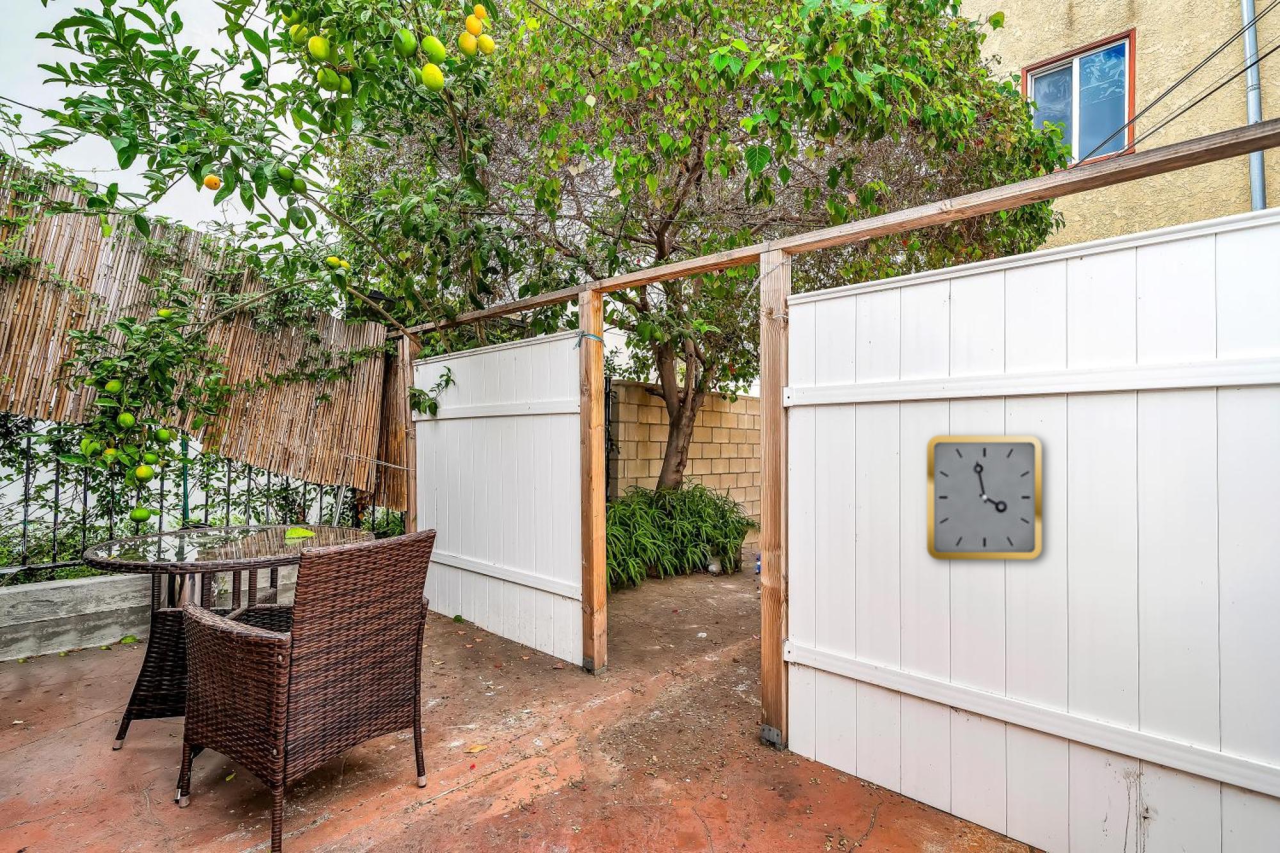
**3:58**
